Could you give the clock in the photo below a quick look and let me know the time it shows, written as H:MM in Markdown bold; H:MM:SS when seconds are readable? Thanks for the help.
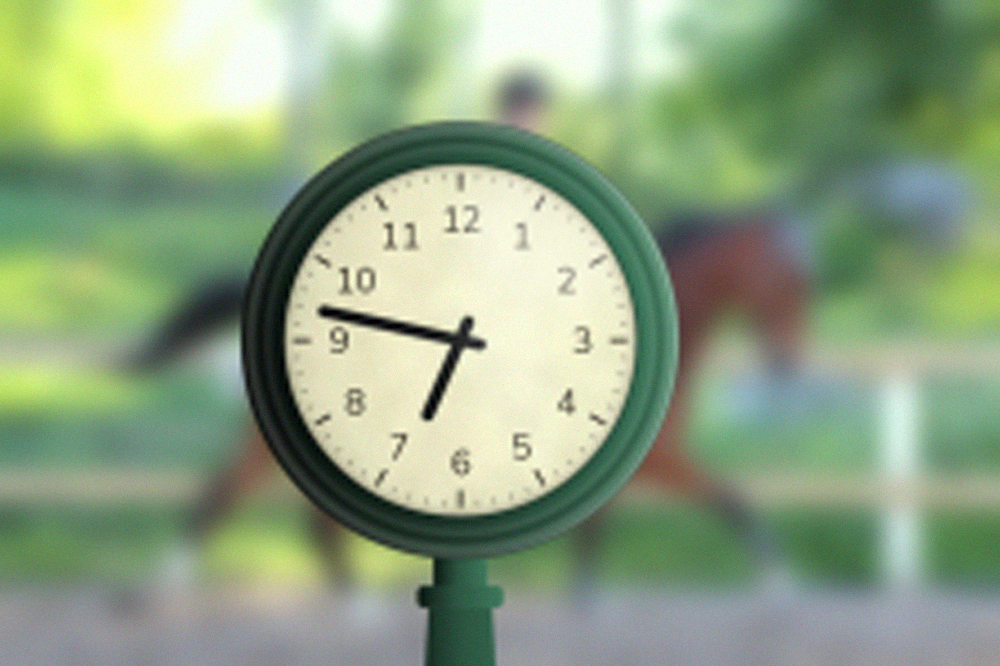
**6:47**
